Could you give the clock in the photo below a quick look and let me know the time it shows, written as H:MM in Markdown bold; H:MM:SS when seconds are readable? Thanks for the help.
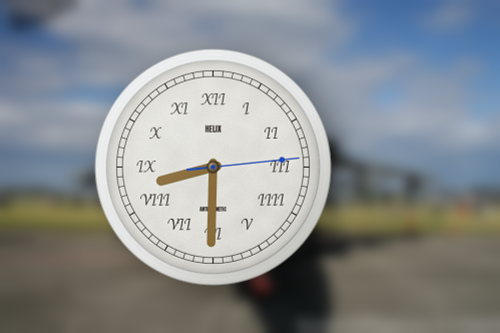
**8:30:14**
